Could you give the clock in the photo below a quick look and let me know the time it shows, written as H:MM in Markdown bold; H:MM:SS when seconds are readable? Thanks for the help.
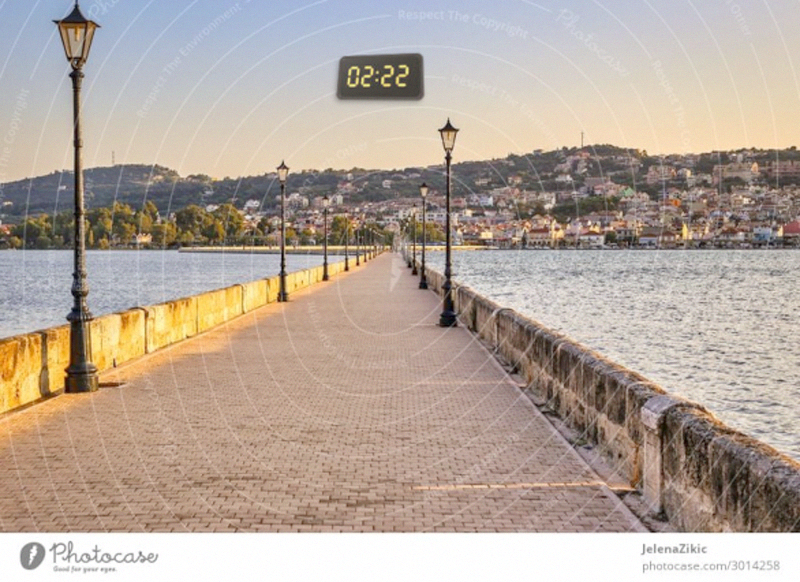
**2:22**
